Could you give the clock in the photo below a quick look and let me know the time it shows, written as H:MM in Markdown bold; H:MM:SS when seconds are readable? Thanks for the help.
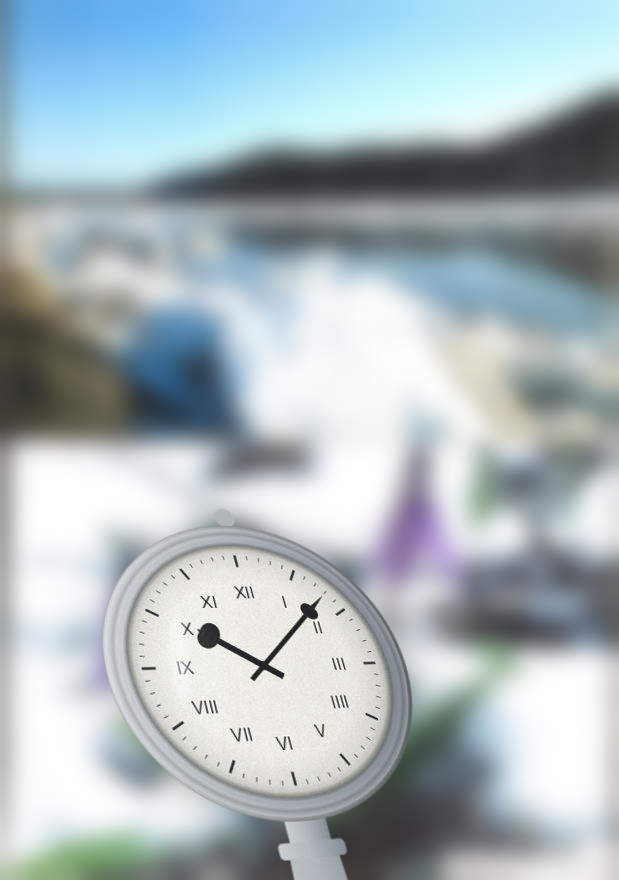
**10:08**
